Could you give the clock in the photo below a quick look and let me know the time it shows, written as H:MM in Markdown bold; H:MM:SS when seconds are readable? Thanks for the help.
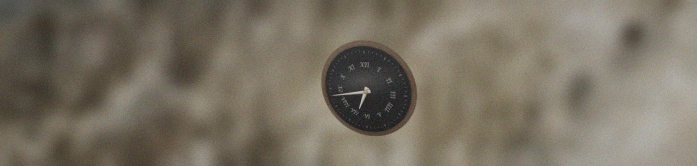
**6:43**
